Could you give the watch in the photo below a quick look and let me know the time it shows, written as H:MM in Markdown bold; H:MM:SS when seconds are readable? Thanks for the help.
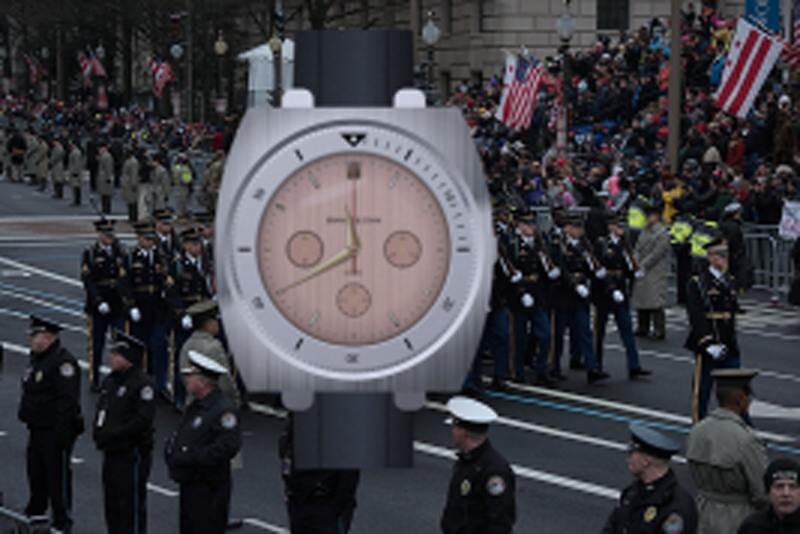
**11:40**
